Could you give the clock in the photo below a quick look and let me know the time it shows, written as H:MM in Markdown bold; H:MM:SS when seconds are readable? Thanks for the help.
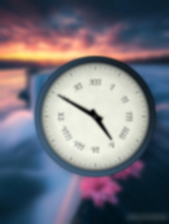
**4:50**
